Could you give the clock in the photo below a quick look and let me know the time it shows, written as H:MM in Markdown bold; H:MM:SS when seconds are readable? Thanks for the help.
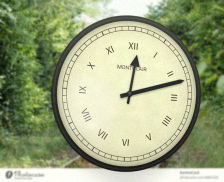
**12:12**
